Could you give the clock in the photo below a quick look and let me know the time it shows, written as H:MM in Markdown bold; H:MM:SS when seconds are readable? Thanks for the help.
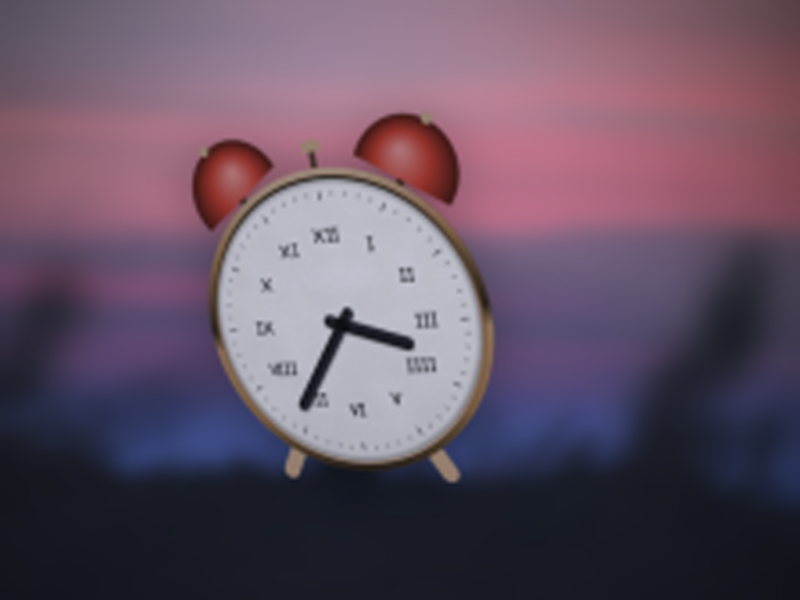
**3:36**
